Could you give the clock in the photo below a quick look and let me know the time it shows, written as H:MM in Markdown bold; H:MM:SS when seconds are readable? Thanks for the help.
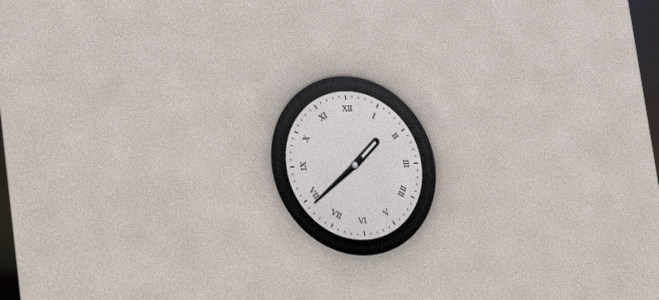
**1:39**
